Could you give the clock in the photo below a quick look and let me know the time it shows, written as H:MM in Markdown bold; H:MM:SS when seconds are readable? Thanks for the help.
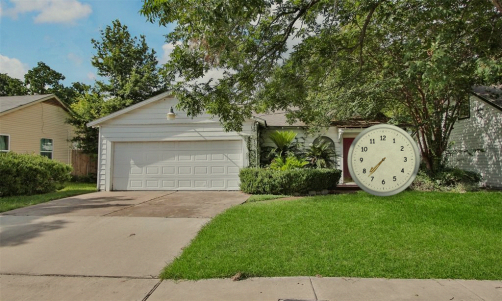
**7:37**
